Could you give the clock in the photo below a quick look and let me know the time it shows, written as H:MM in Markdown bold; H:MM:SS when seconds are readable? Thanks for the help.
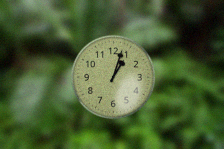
**1:03**
